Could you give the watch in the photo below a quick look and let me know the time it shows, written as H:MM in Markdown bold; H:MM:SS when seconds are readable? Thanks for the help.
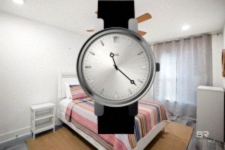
**11:22**
